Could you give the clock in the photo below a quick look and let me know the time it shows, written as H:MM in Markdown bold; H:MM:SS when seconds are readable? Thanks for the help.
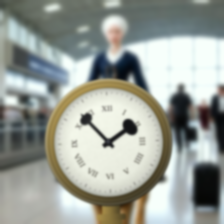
**1:53**
